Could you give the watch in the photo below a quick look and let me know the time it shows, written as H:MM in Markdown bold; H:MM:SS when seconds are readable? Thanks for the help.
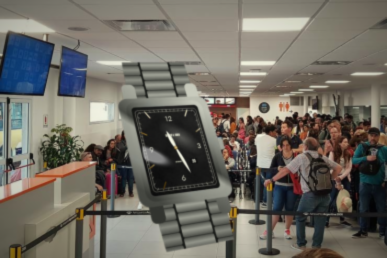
**11:27**
